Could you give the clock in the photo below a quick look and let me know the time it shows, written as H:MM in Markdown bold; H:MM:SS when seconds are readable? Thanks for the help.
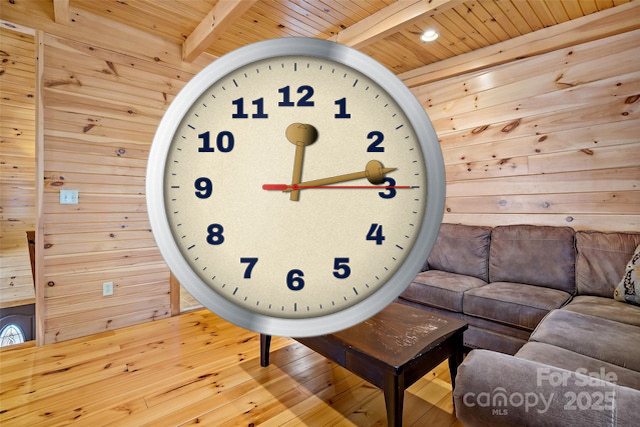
**12:13:15**
